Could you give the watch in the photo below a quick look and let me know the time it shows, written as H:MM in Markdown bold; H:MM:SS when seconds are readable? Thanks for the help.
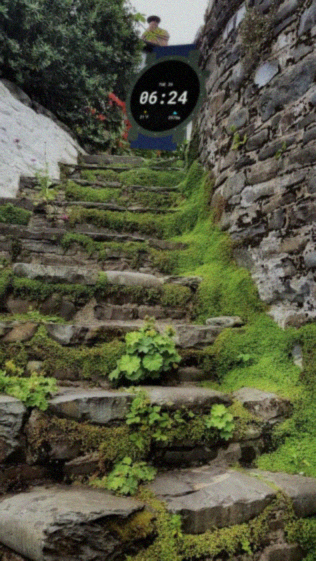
**6:24**
